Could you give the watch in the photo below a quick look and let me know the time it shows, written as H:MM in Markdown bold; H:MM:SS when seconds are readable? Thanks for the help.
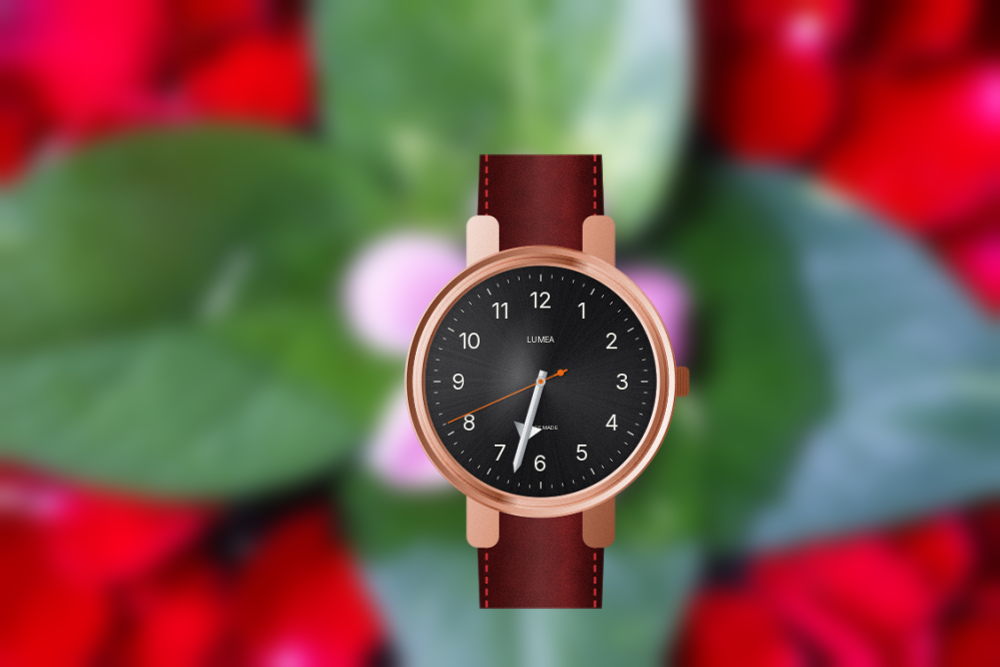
**6:32:41**
